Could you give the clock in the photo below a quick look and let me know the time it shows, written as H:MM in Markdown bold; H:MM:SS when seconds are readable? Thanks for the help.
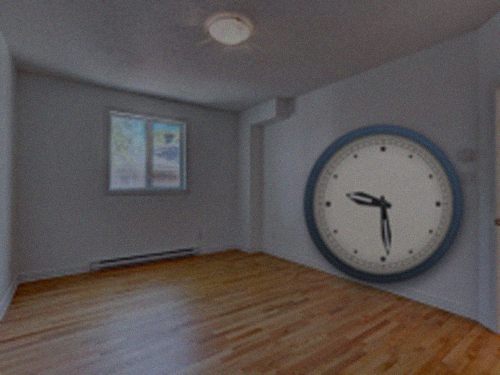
**9:29**
